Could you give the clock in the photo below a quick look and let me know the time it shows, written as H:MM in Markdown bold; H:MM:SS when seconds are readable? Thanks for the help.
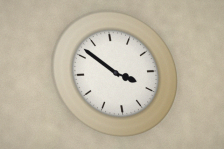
**3:52**
